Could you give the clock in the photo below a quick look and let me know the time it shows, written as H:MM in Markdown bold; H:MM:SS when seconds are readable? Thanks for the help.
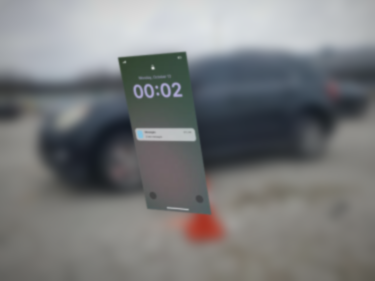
**0:02**
